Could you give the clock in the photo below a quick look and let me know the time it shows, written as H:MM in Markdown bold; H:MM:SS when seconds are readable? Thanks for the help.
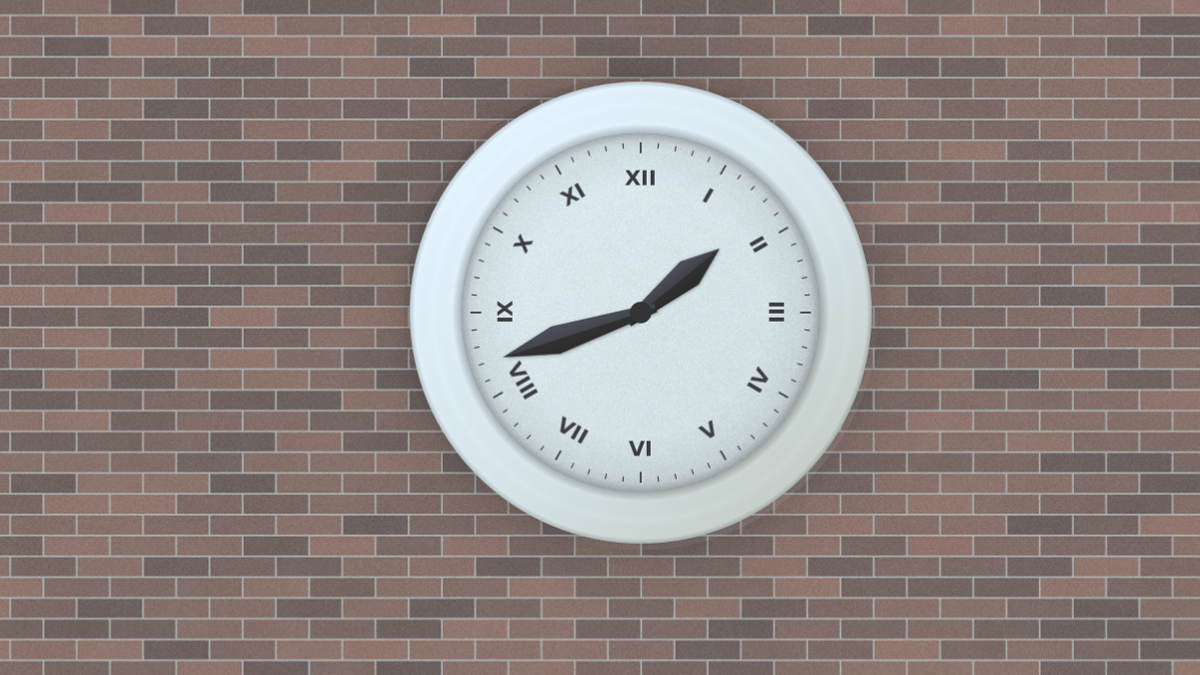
**1:42**
